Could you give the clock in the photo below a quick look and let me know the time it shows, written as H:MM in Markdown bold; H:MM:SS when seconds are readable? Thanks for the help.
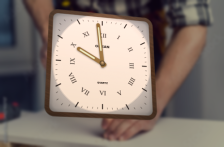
**9:59**
